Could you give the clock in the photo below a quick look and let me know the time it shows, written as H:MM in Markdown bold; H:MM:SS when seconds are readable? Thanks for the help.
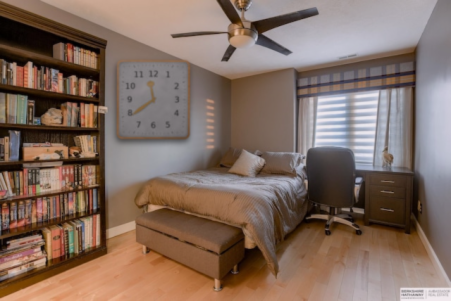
**11:39**
